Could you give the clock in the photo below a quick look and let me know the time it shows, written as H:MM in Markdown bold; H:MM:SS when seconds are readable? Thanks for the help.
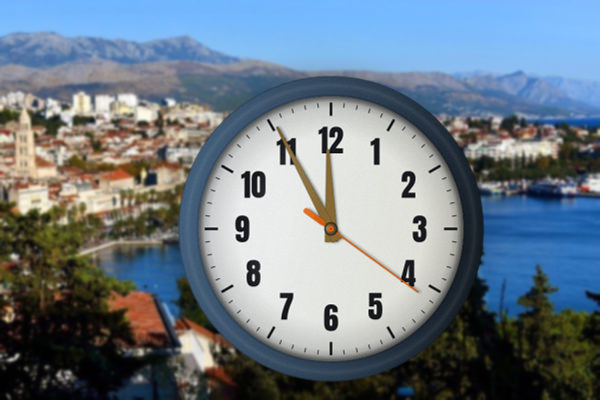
**11:55:21**
